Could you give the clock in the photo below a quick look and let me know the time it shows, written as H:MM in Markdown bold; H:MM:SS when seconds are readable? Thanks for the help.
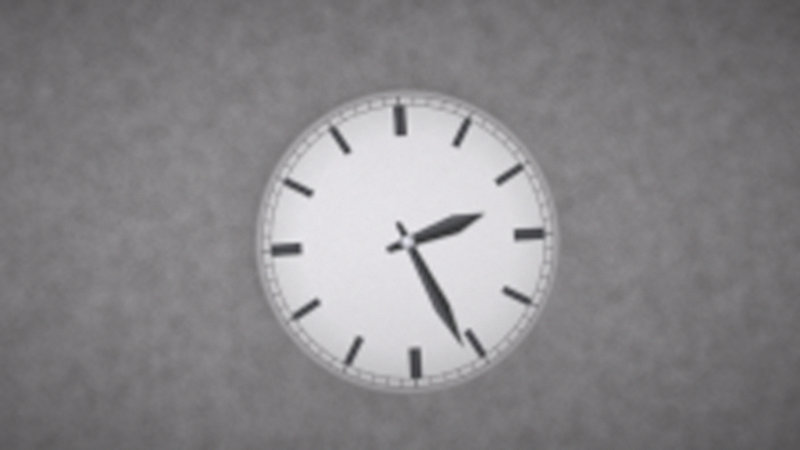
**2:26**
